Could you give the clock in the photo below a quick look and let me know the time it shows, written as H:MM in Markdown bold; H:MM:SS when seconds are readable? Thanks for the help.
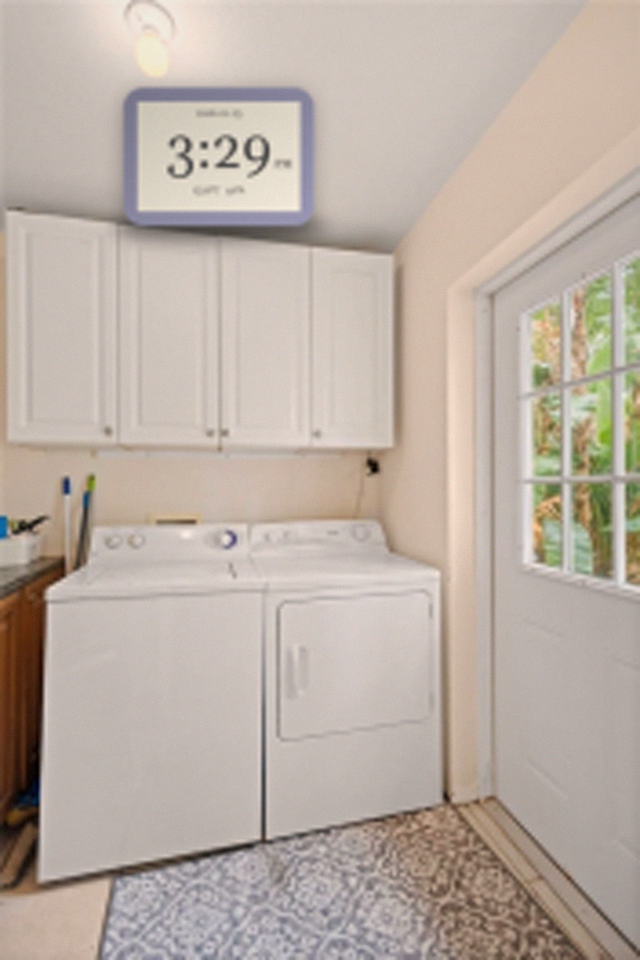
**3:29**
